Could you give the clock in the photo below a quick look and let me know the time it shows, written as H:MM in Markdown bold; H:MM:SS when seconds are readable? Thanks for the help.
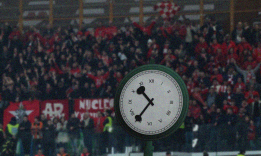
**10:36**
